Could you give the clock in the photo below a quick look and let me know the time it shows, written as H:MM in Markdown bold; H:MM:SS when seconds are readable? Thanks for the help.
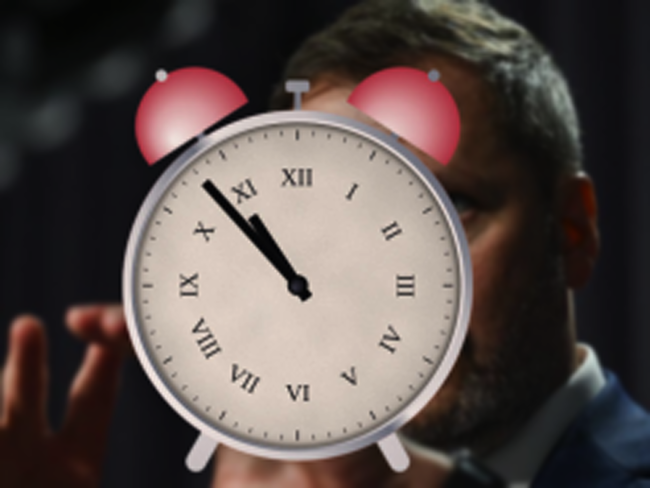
**10:53**
